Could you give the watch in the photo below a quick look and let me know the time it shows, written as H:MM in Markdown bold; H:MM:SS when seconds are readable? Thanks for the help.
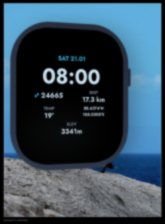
**8:00**
